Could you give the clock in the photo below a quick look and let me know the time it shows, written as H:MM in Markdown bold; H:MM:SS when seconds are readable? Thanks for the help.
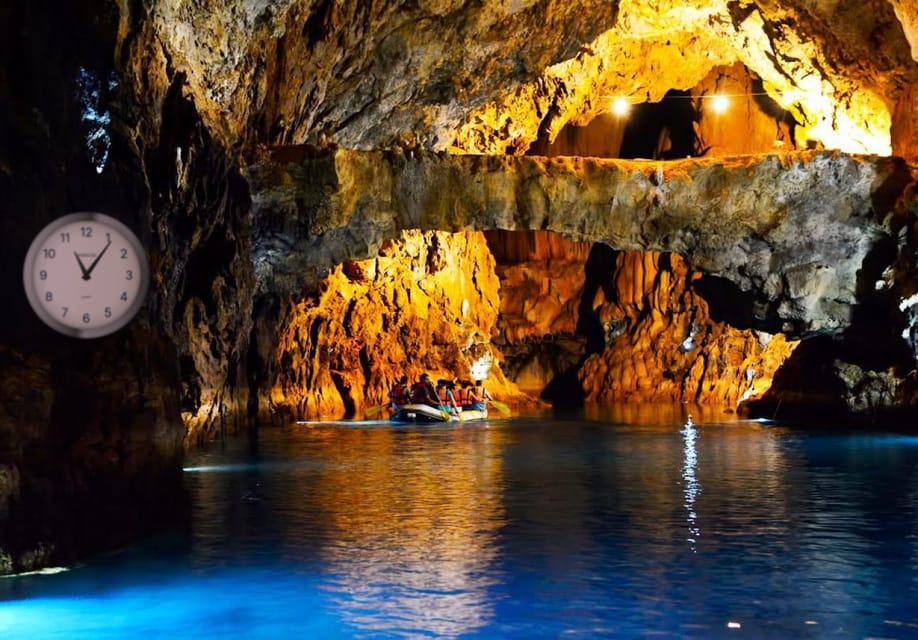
**11:06**
